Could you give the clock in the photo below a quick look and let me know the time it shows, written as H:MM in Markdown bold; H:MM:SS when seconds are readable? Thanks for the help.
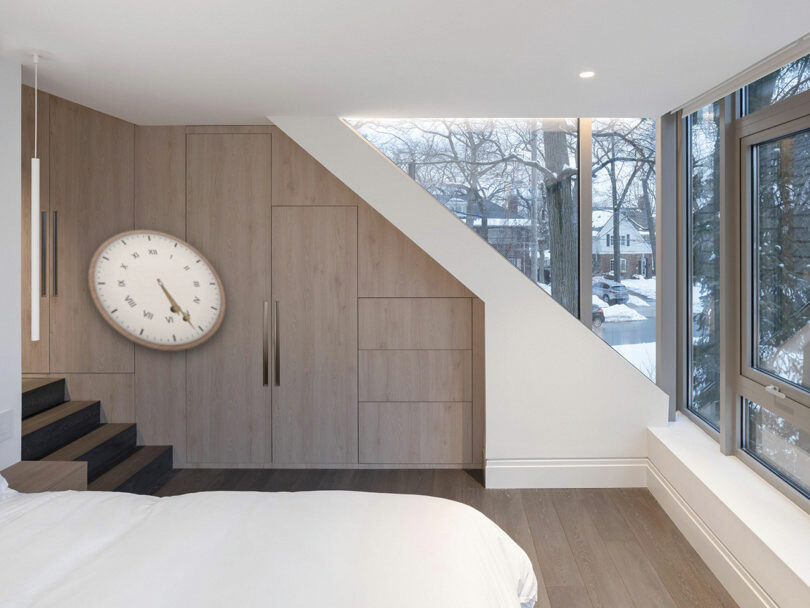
**5:26**
